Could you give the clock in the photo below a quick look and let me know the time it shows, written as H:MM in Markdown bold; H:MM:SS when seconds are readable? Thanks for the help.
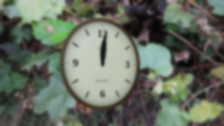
**12:01**
